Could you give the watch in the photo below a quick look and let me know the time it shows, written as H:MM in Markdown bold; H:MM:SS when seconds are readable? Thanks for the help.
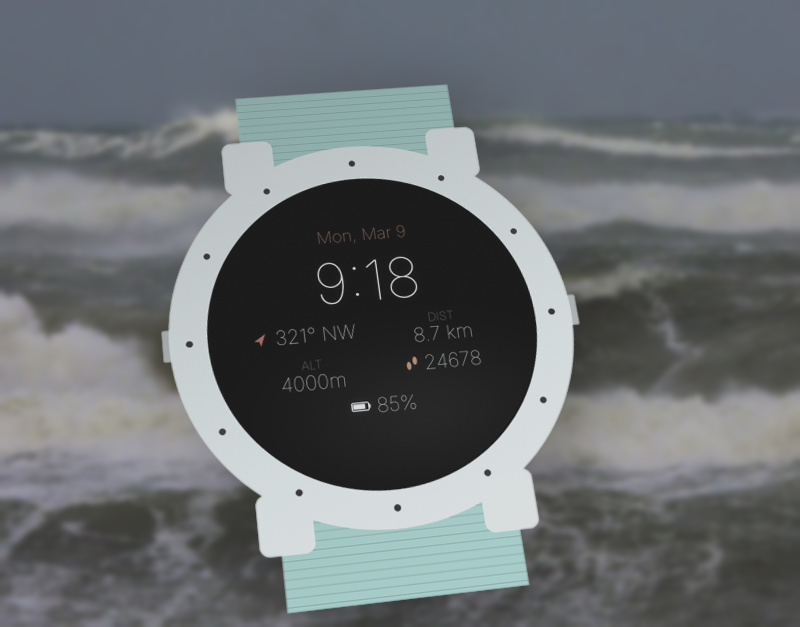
**9:18**
